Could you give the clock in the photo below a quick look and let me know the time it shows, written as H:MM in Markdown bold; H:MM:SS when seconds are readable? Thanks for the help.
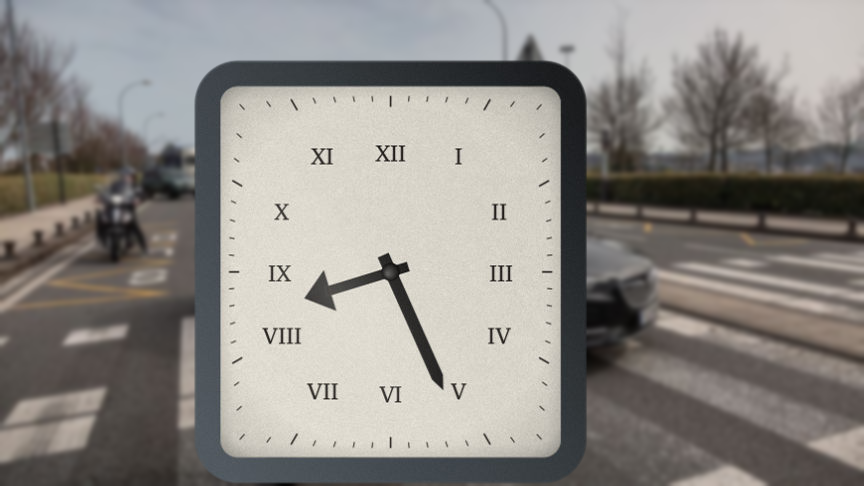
**8:26**
